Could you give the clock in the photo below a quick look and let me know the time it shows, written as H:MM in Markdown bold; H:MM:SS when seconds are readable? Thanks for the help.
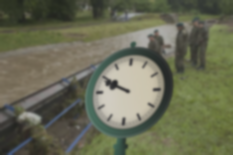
**9:49**
